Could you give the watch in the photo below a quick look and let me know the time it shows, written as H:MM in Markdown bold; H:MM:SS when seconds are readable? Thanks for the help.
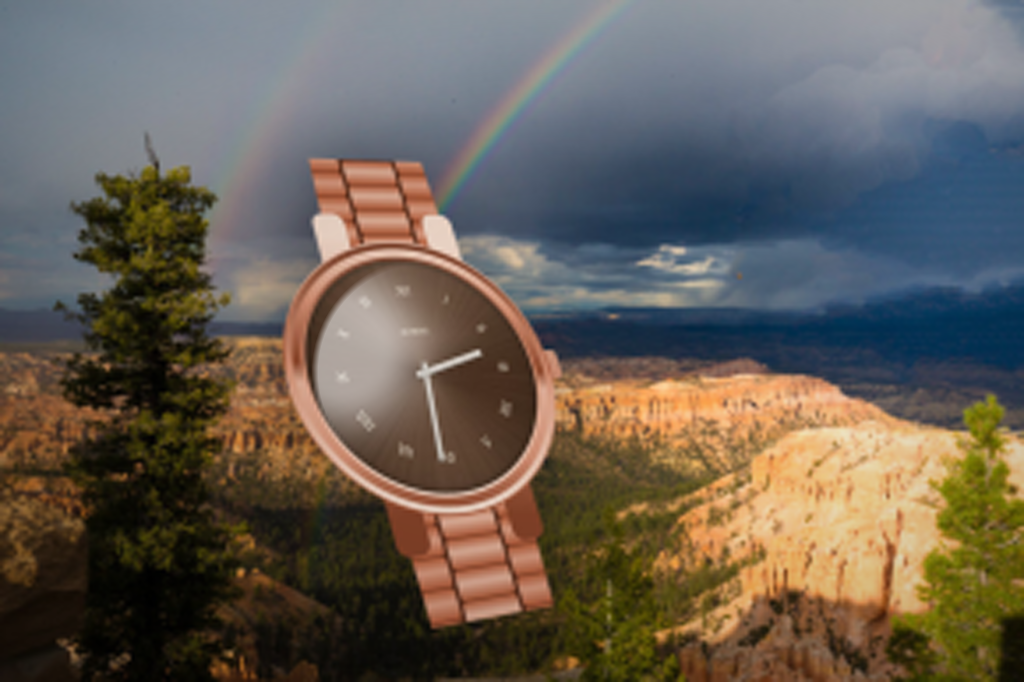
**2:31**
